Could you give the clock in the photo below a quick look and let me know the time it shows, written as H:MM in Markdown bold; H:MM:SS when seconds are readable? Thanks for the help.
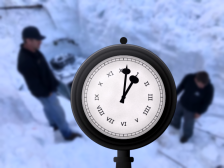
**1:01**
